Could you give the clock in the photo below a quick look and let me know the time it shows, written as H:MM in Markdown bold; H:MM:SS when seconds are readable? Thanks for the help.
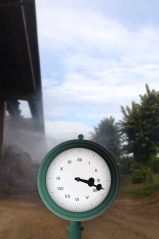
**3:18**
